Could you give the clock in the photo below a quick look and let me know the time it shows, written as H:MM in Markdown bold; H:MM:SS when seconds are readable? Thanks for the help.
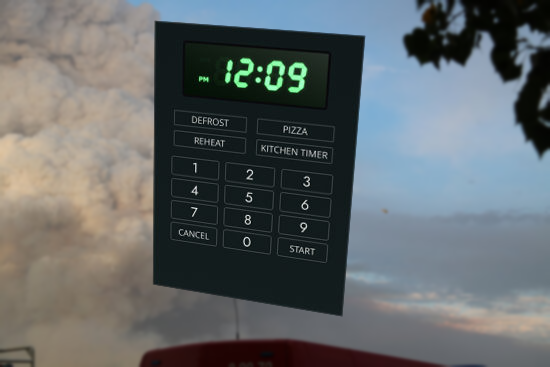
**12:09**
